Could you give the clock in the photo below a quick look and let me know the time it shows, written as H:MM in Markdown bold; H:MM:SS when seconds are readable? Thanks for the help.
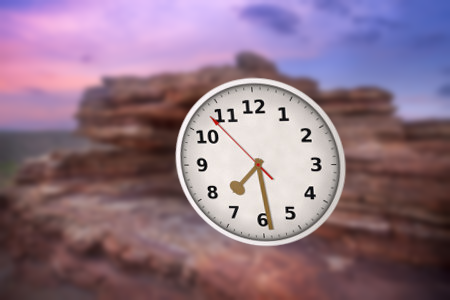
**7:28:53**
